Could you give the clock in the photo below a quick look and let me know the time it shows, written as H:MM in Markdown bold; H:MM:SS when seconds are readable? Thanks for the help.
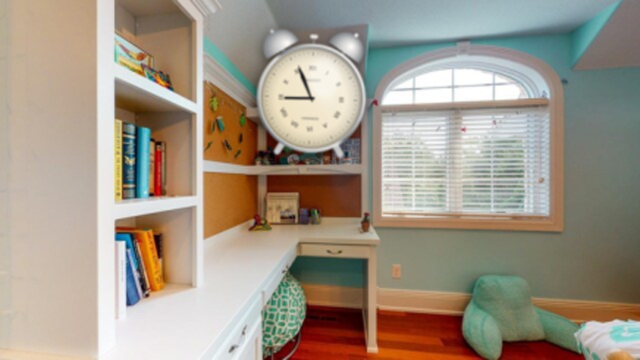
**8:56**
